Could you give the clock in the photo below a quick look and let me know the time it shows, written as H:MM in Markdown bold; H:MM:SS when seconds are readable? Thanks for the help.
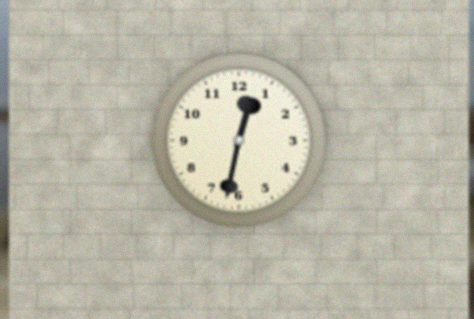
**12:32**
